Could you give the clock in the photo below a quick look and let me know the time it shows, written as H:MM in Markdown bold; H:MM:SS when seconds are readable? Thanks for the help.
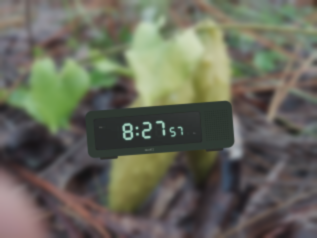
**8:27:57**
